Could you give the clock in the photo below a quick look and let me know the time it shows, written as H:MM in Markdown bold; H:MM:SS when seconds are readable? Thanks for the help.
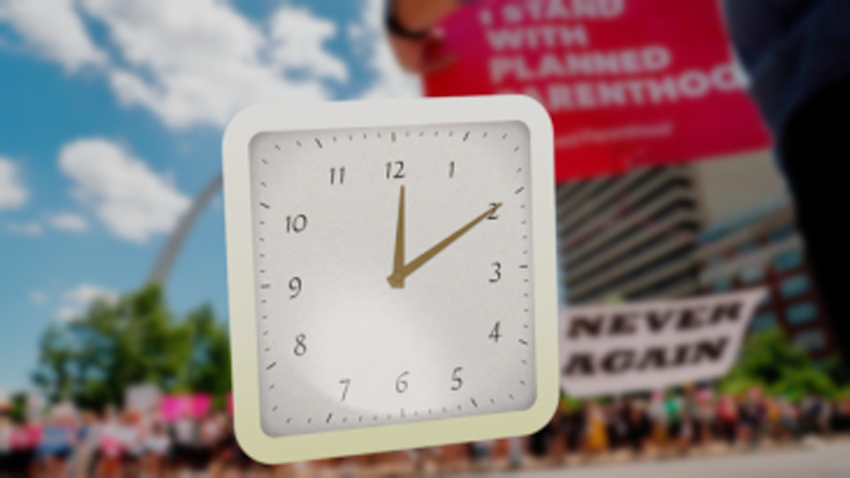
**12:10**
